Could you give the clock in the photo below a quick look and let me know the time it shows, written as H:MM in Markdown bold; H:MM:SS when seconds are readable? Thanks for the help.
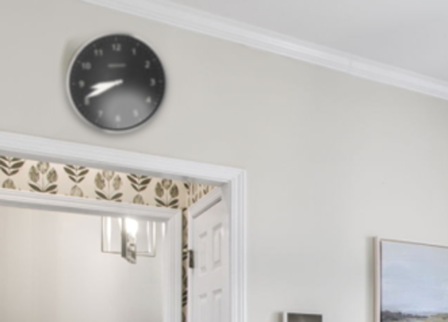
**8:41**
